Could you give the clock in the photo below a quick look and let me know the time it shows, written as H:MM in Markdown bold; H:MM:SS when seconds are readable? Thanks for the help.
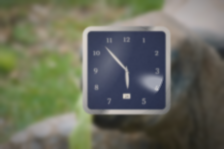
**5:53**
